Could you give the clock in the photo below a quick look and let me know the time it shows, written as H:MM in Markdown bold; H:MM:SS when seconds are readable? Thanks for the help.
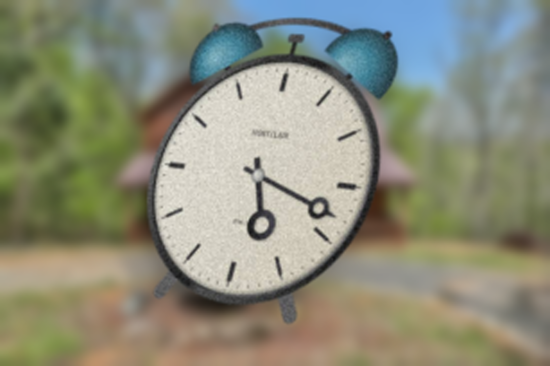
**5:18**
